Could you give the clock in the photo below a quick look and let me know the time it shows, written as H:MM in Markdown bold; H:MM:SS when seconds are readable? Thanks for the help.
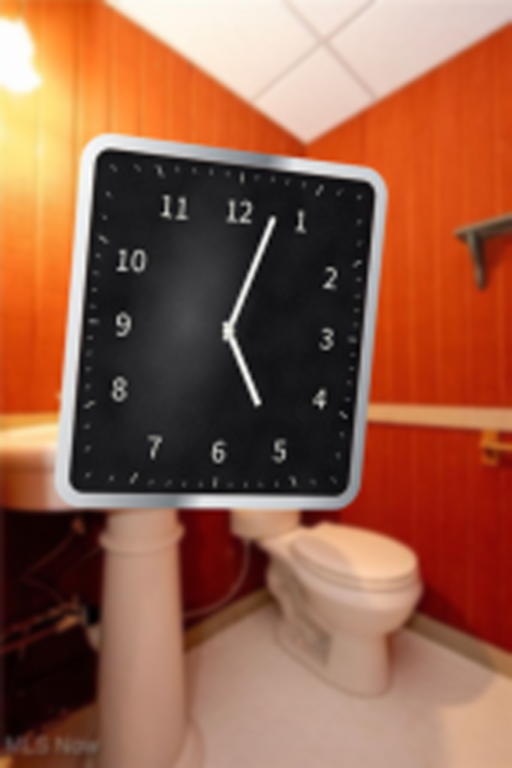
**5:03**
